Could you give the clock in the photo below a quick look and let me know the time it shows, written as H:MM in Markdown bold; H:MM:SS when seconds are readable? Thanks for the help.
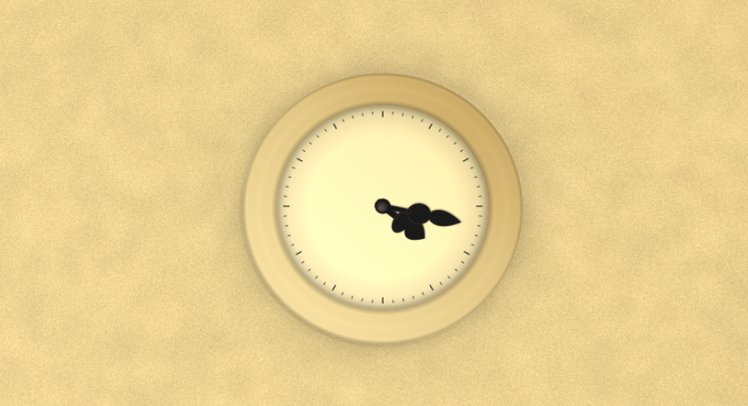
**4:17**
